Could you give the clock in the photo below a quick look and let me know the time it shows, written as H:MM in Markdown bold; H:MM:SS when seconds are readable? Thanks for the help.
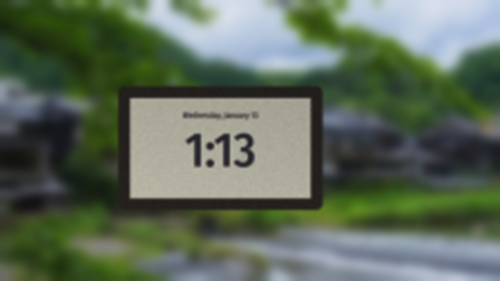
**1:13**
